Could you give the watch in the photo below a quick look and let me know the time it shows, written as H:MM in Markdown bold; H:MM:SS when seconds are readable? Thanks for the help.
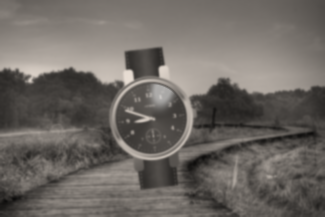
**8:49**
